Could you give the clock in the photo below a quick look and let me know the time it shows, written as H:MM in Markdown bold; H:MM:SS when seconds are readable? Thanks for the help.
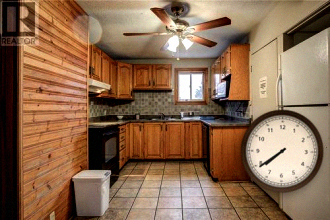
**7:39**
